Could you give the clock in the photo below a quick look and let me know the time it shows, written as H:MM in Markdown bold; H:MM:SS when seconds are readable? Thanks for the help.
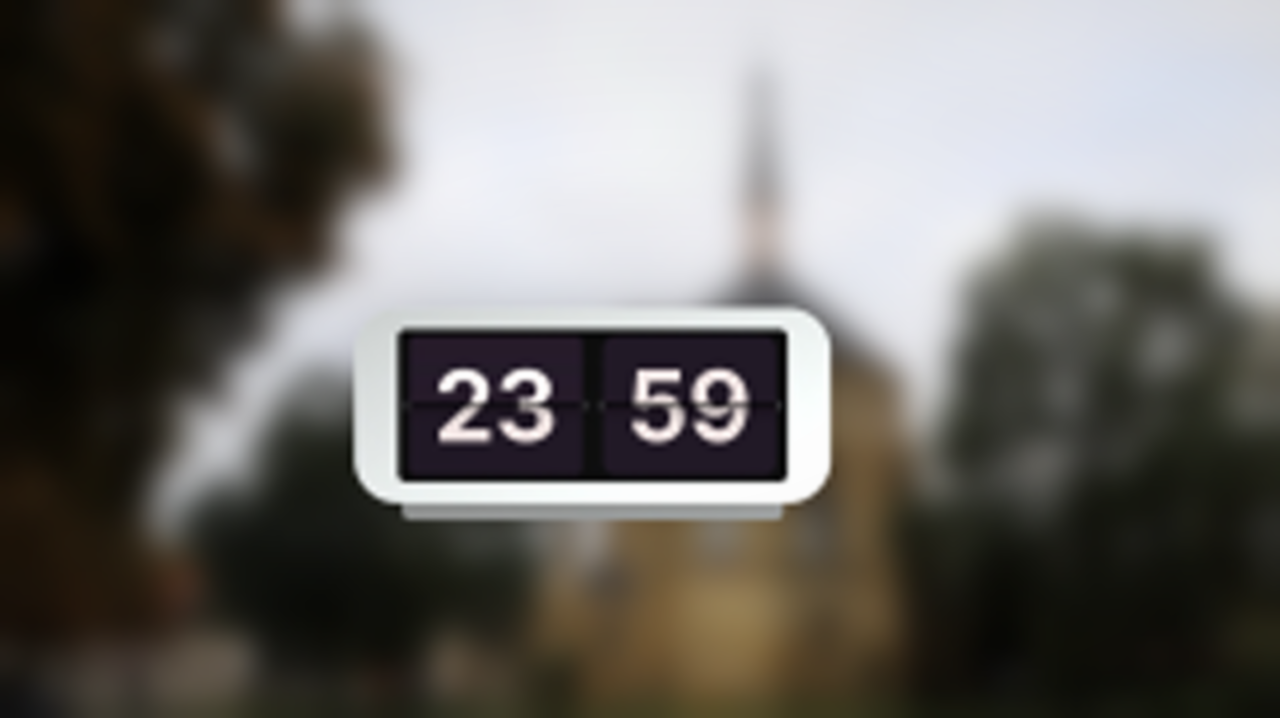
**23:59**
